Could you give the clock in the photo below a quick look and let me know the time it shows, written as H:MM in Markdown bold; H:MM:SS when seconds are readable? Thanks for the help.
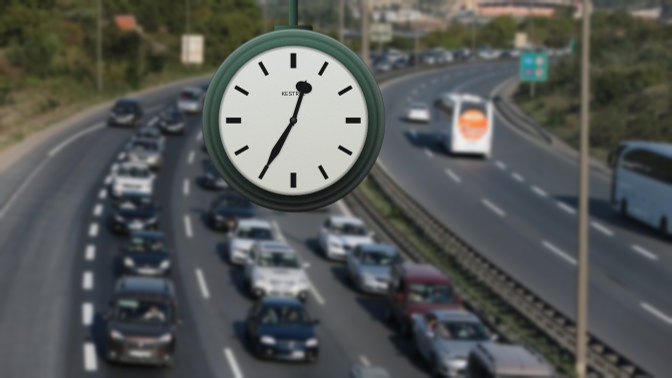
**12:35**
